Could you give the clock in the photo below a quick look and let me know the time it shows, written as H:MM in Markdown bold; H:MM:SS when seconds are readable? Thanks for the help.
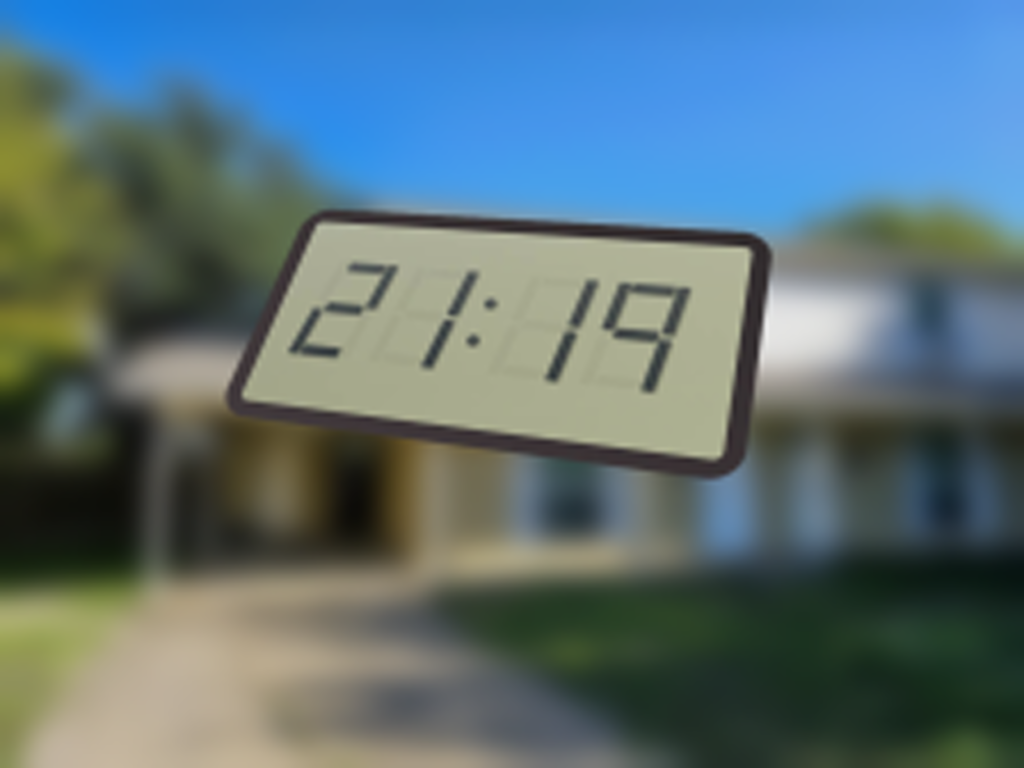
**21:19**
